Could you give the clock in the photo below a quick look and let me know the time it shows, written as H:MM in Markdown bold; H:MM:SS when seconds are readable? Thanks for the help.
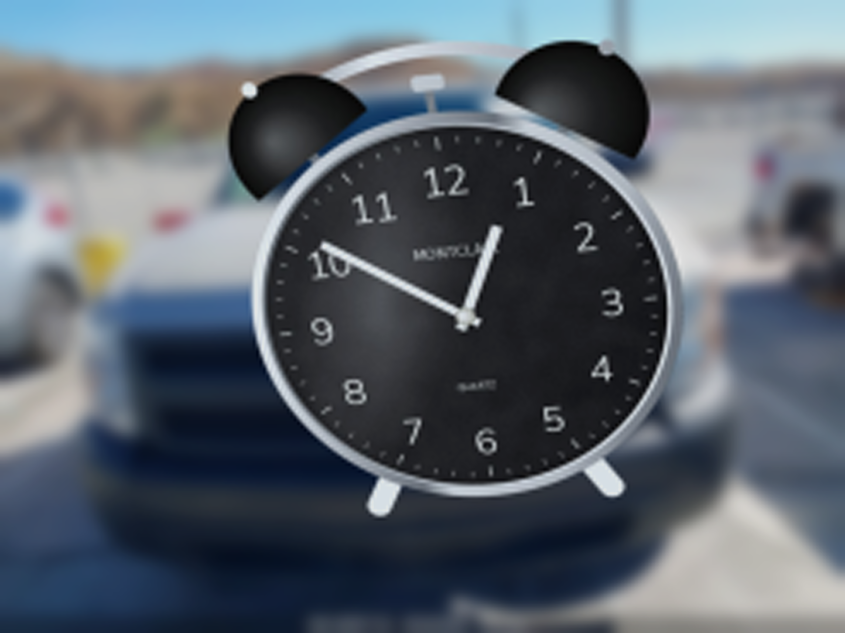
**12:51**
